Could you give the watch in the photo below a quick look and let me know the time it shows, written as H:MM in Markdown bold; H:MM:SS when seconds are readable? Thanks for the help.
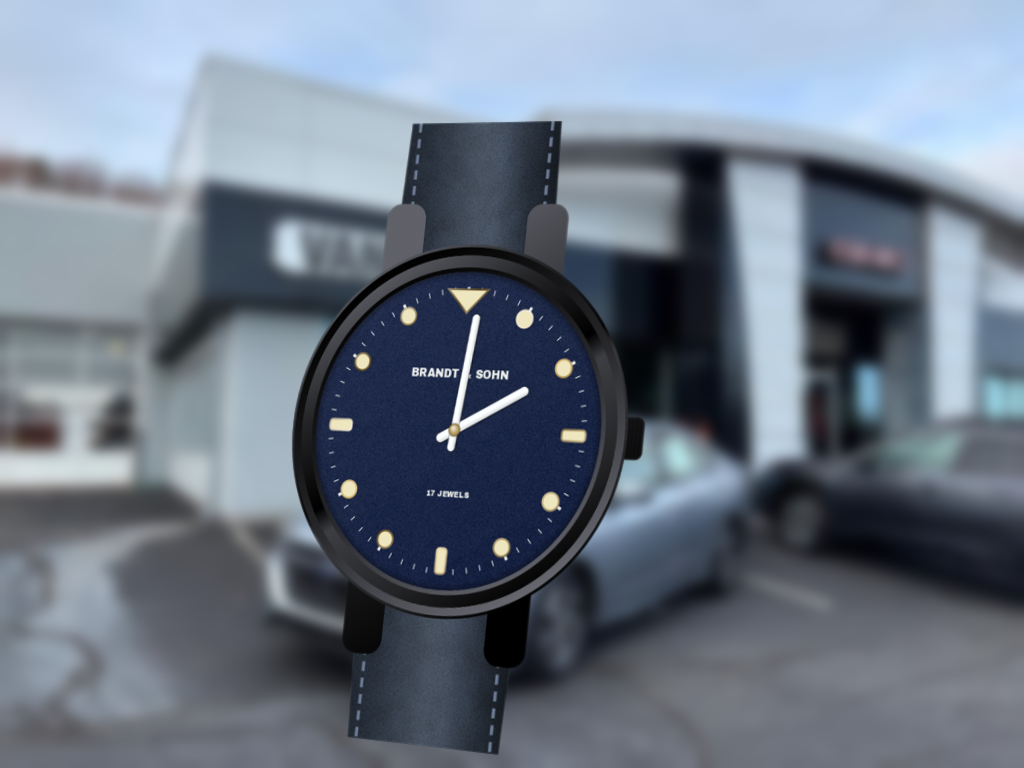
**2:01**
